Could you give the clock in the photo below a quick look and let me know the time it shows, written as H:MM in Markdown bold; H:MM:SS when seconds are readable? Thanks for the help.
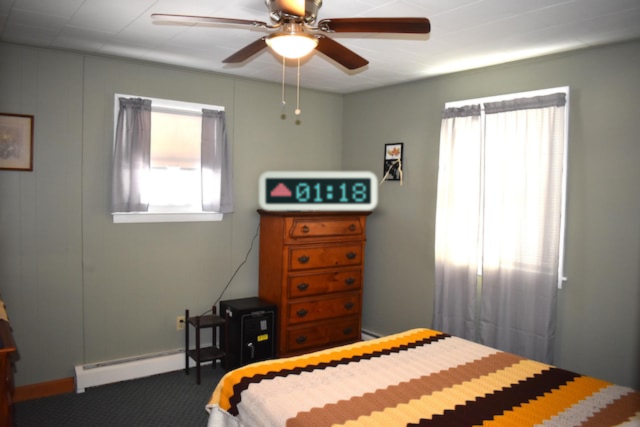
**1:18**
